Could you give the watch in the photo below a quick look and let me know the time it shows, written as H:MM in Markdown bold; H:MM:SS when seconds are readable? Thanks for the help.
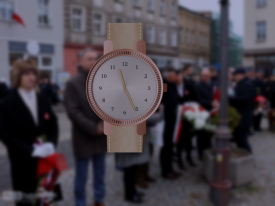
**11:26**
